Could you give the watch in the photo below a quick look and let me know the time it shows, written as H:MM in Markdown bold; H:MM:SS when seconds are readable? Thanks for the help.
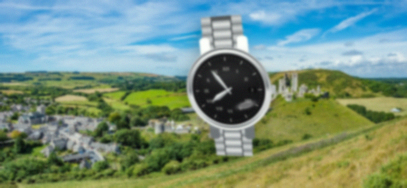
**7:54**
